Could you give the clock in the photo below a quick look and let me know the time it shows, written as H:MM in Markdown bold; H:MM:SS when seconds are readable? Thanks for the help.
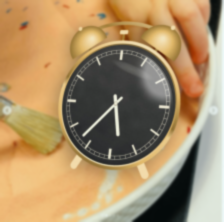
**5:37**
